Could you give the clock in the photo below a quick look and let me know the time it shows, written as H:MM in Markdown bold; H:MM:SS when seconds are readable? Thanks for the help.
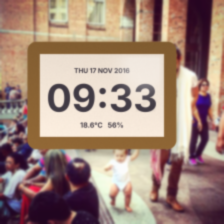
**9:33**
